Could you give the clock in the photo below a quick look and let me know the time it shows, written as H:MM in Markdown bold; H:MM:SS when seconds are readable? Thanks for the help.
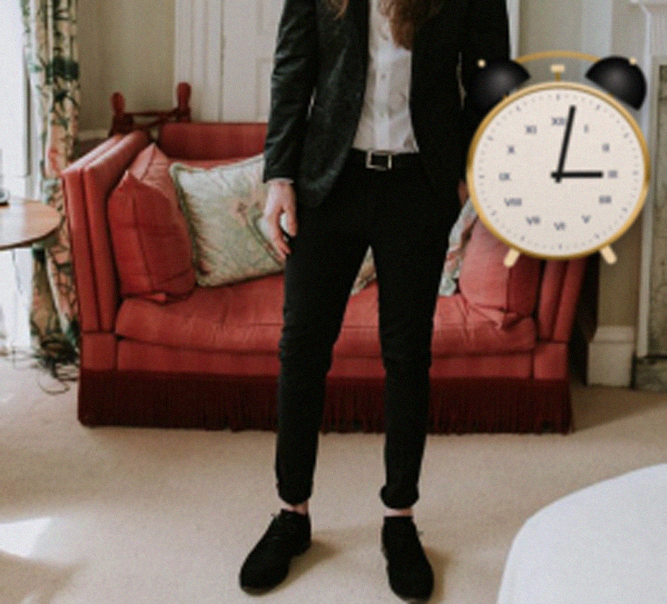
**3:02**
